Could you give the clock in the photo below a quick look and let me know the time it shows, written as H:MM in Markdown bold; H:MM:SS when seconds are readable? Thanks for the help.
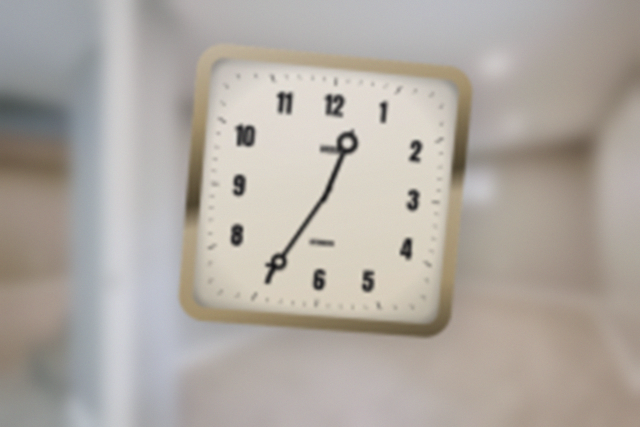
**12:35**
